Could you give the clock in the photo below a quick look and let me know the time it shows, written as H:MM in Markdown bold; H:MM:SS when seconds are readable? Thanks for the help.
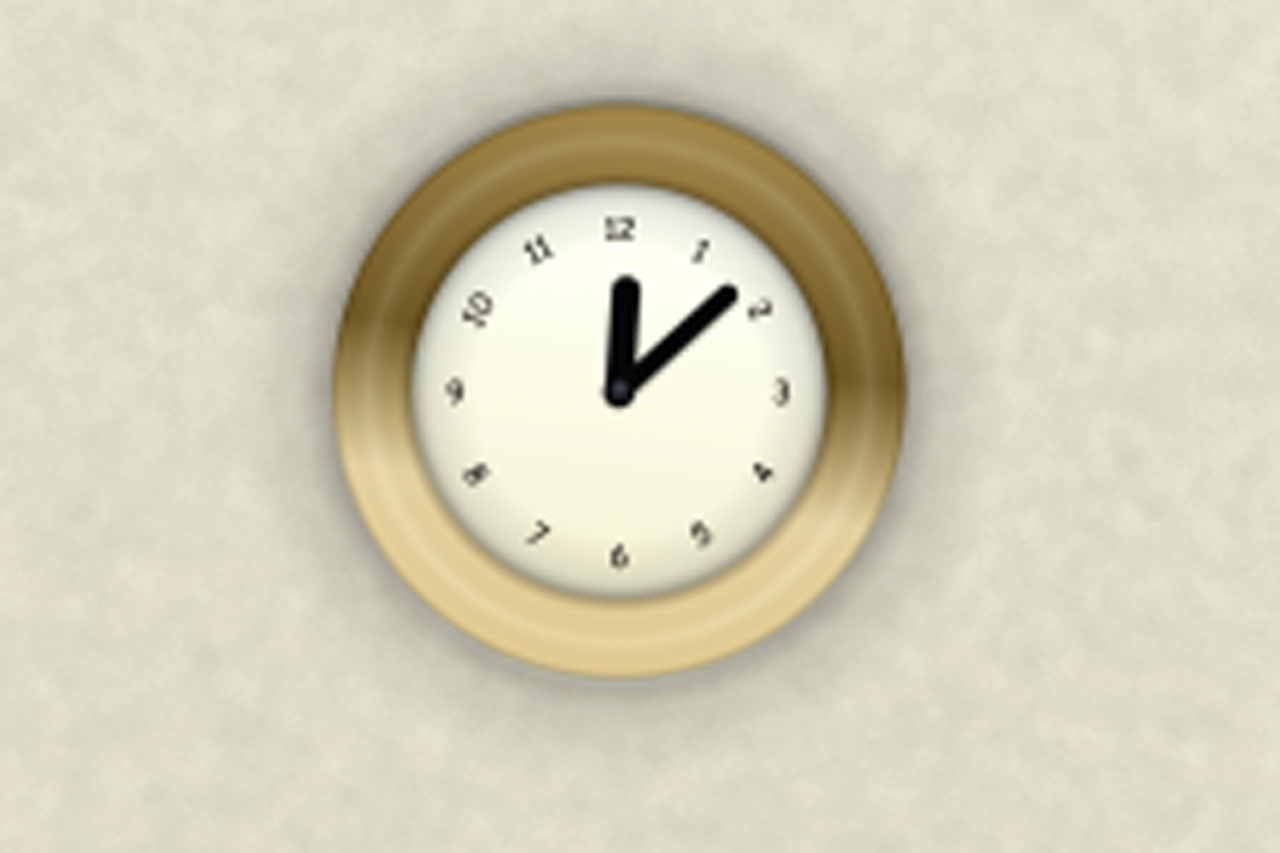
**12:08**
